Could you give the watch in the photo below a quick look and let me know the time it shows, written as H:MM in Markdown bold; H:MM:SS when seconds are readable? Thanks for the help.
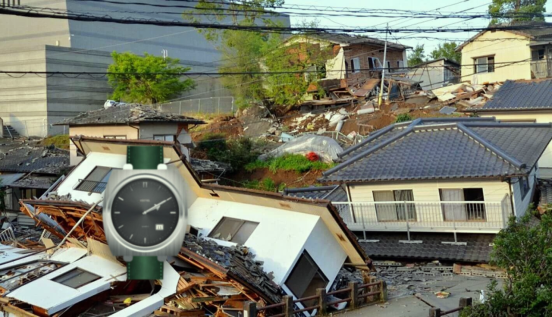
**2:10**
